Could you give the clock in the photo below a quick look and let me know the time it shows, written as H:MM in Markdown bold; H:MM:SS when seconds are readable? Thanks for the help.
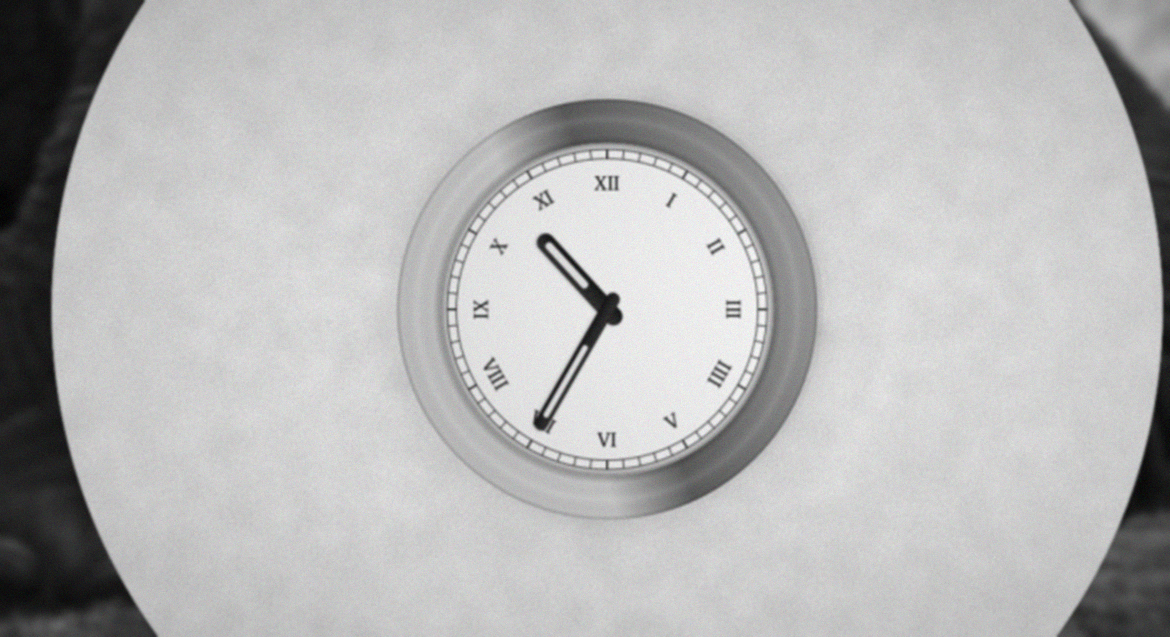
**10:35**
